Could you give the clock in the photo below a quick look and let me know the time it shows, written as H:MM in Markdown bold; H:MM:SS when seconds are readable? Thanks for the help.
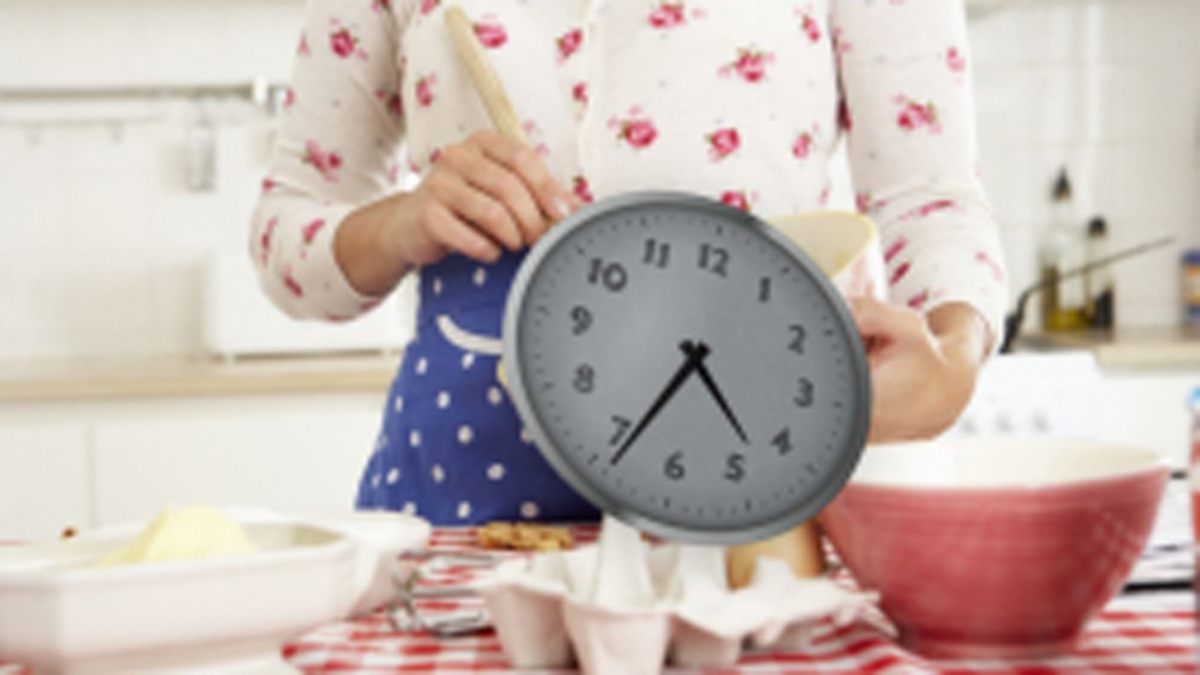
**4:34**
